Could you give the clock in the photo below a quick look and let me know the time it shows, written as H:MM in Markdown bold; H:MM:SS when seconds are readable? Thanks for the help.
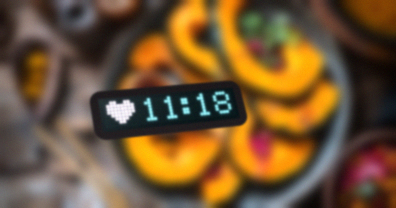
**11:18**
